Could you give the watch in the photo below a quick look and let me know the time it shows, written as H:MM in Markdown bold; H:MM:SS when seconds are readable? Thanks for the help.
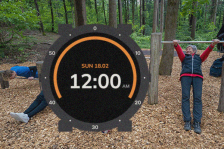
**12:00**
